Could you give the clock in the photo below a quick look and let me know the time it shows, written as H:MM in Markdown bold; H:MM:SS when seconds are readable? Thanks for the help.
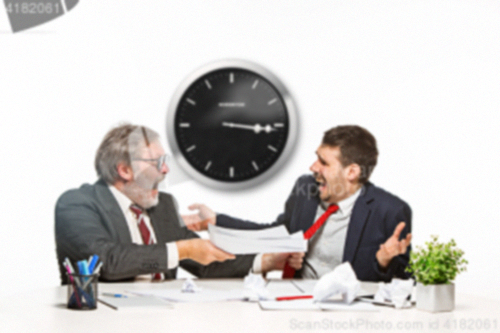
**3:16**
